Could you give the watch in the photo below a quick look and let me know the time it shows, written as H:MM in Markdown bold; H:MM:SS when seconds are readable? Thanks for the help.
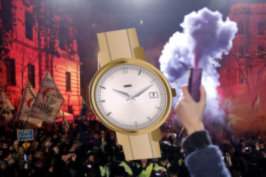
**10:11**
